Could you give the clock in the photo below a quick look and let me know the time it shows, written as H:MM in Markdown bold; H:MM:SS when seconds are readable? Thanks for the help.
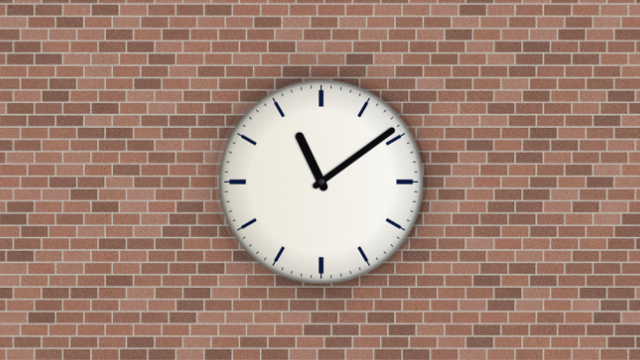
**11:09**
